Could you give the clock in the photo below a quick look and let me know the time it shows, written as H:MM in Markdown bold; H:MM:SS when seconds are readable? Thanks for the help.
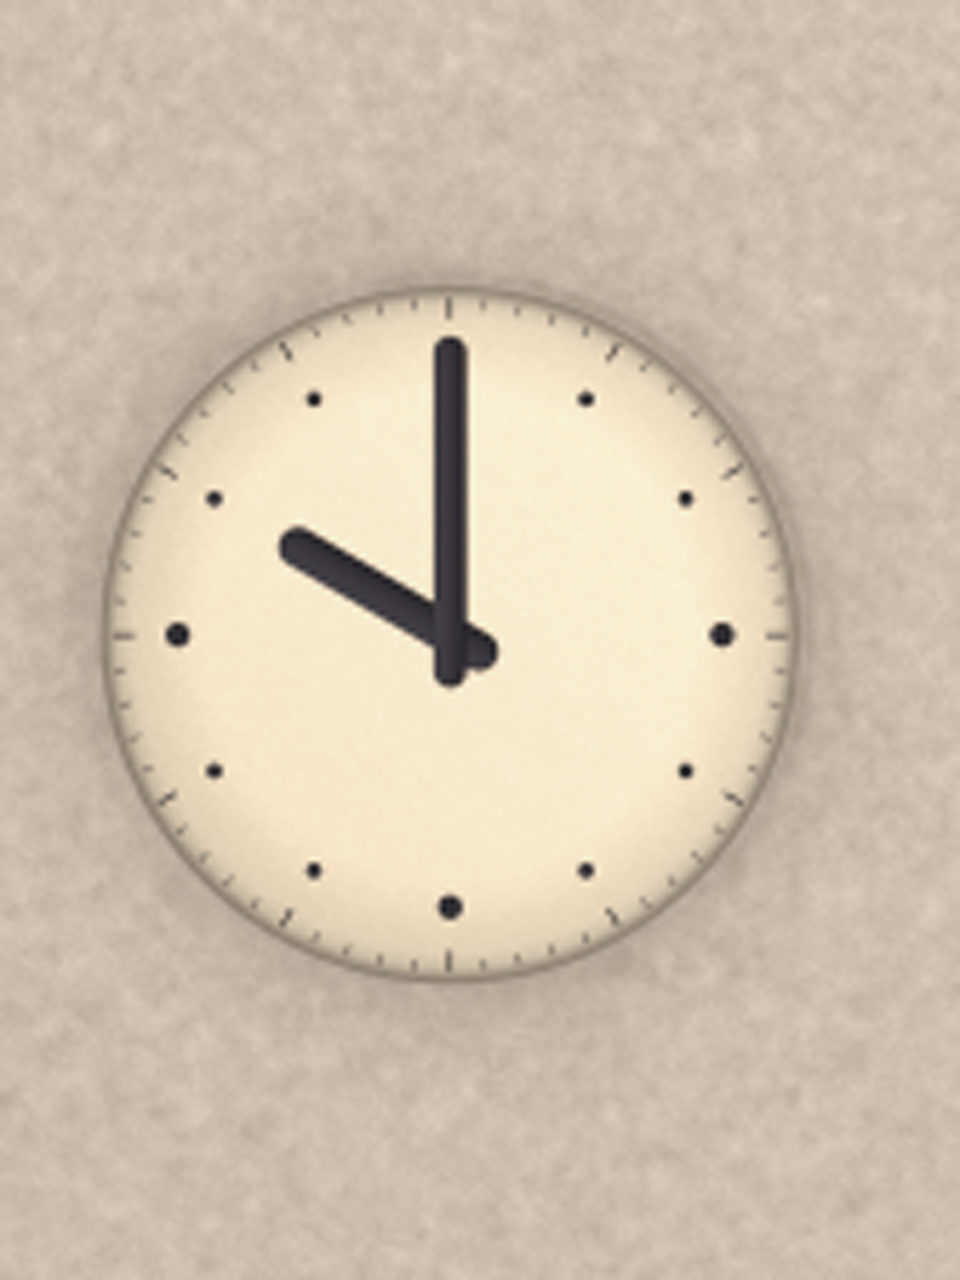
**10:00**
